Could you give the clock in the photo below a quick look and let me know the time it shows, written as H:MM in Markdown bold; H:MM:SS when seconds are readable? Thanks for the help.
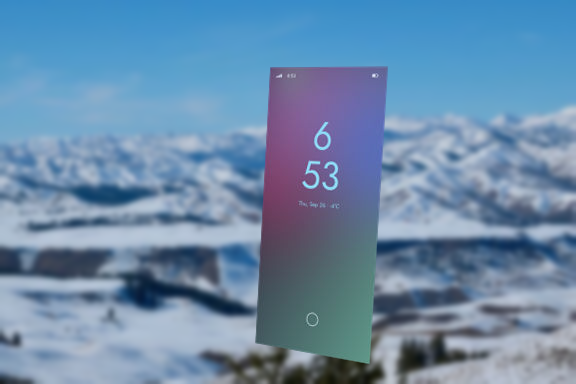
**6:53**
